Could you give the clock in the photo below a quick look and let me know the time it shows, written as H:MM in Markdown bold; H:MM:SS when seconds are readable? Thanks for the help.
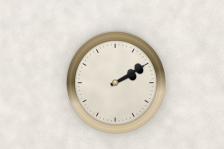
**2:10**
